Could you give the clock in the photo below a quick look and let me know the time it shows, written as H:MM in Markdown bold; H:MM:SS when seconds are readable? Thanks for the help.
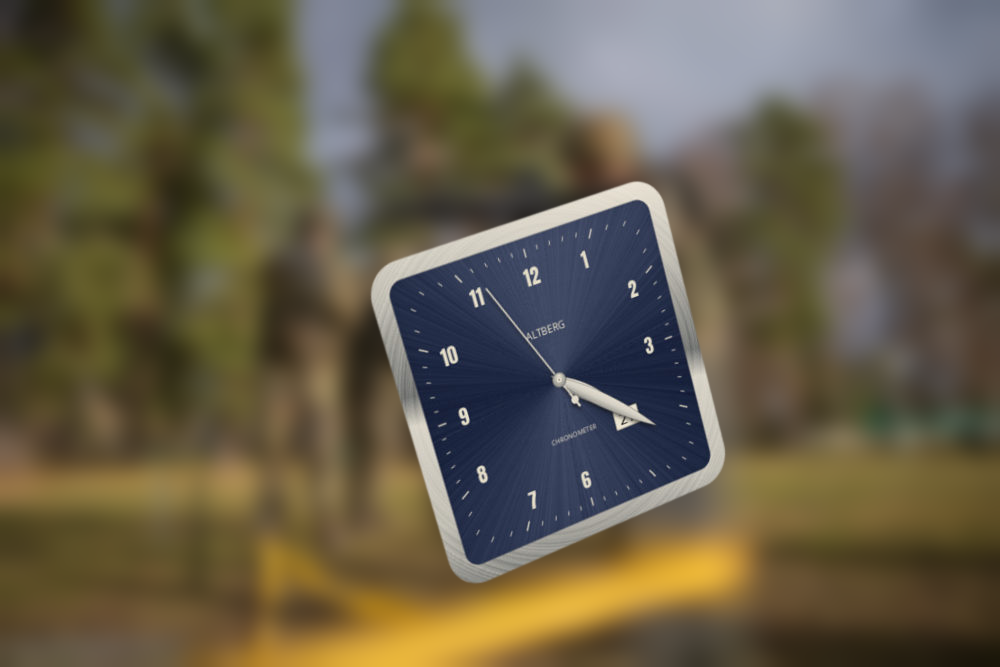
**4:21:56**
